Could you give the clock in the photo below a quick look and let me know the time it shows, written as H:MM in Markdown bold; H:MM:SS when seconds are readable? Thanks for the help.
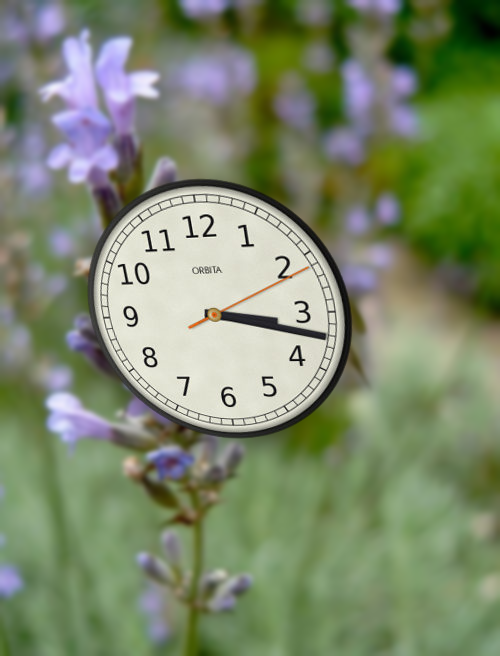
**3:17:11**
